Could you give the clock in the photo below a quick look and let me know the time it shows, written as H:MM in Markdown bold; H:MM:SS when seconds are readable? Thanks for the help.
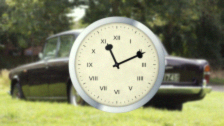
**11:11**
